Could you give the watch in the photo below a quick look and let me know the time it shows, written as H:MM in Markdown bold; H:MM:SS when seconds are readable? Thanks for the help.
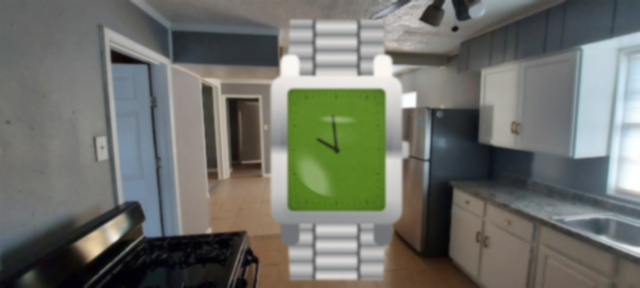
**9:59**
